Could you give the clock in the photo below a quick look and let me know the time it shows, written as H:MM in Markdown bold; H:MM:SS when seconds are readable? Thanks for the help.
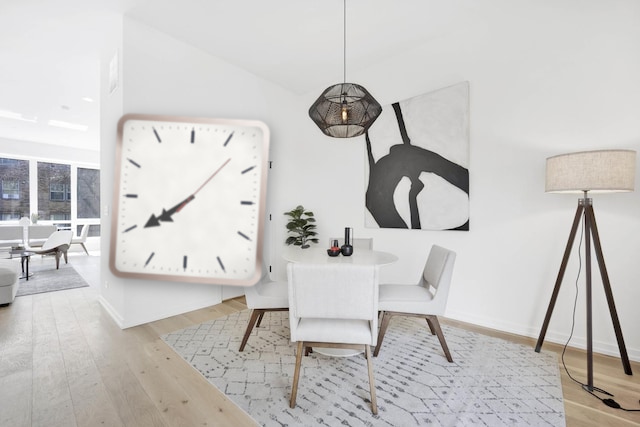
**7:39:07**
